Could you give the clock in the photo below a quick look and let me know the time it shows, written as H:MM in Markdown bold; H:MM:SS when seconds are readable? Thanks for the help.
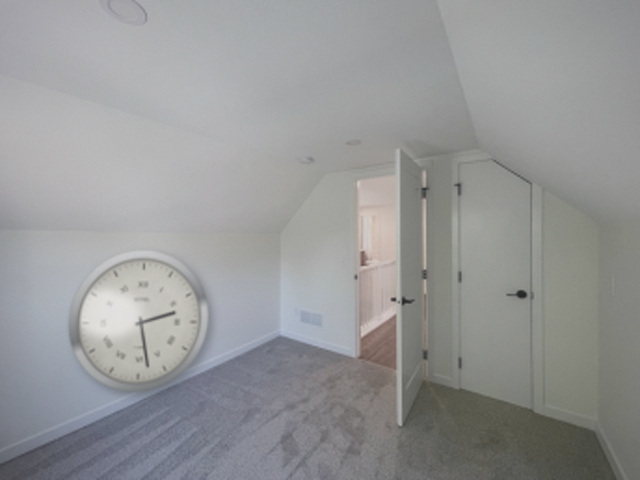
**2:28**
